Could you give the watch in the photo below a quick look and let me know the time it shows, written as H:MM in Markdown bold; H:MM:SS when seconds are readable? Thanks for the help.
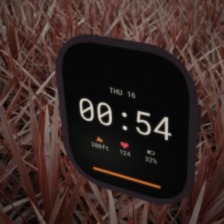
**0:54**
